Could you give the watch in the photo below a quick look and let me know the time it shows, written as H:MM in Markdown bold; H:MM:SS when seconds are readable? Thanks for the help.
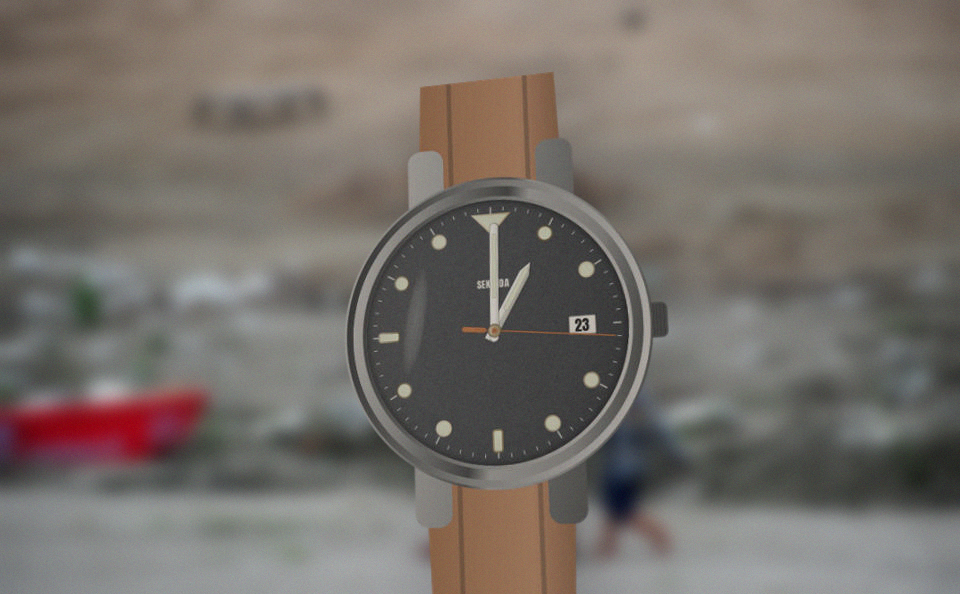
**1:00:16**
